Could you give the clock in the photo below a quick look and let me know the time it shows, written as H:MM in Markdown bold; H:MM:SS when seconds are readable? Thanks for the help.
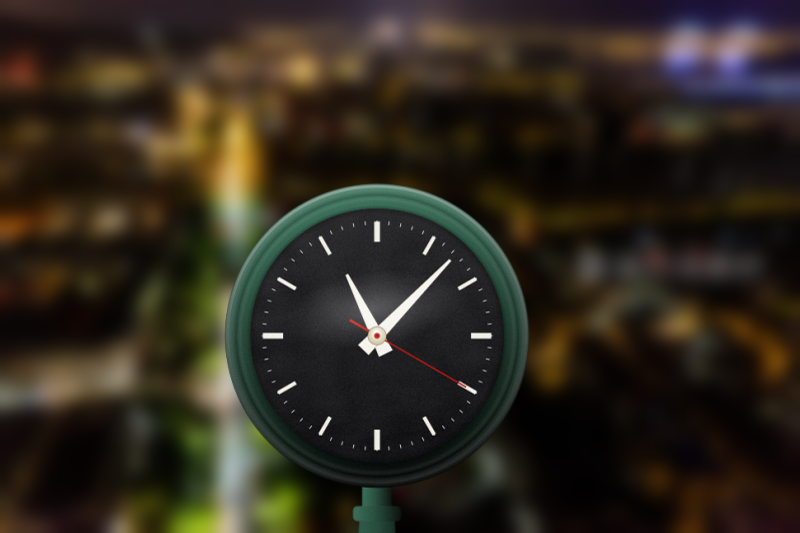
**11:07:20**
